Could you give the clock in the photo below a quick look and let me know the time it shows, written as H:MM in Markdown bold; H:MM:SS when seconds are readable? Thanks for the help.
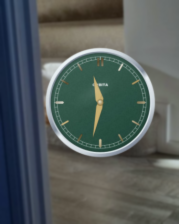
**11:32**
